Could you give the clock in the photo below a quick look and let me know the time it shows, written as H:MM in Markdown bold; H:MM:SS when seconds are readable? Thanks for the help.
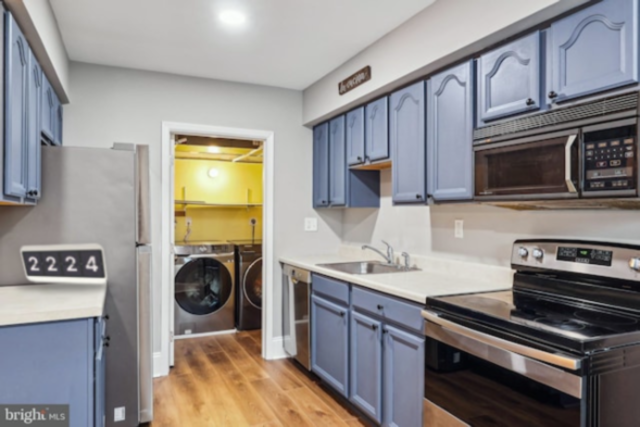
**22:24**
